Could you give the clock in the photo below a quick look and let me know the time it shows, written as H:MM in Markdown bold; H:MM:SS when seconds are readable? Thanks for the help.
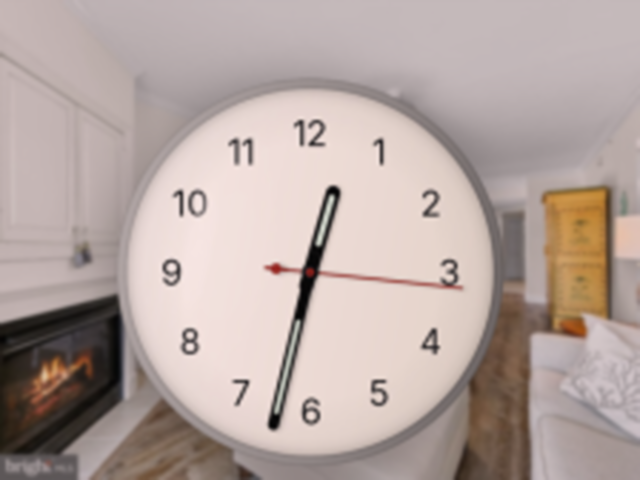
**12:32:16**
